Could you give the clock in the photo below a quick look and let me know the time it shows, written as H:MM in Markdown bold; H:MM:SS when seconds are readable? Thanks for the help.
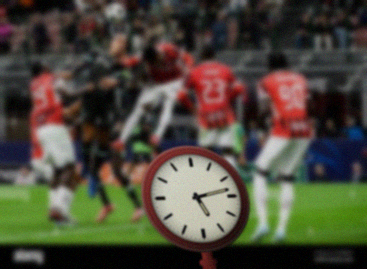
**5:13**
